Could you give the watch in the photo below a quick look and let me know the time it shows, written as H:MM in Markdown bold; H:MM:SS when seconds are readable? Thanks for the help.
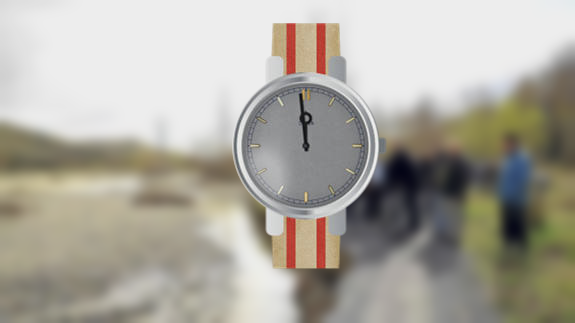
**11:59**
